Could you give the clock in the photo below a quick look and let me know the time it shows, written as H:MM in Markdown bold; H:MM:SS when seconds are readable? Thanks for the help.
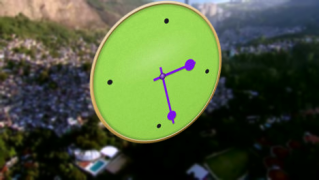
**2:27**
